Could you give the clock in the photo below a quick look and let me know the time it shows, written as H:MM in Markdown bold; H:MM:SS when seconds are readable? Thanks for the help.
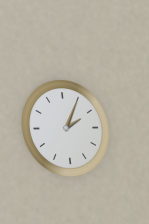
**2:05**
